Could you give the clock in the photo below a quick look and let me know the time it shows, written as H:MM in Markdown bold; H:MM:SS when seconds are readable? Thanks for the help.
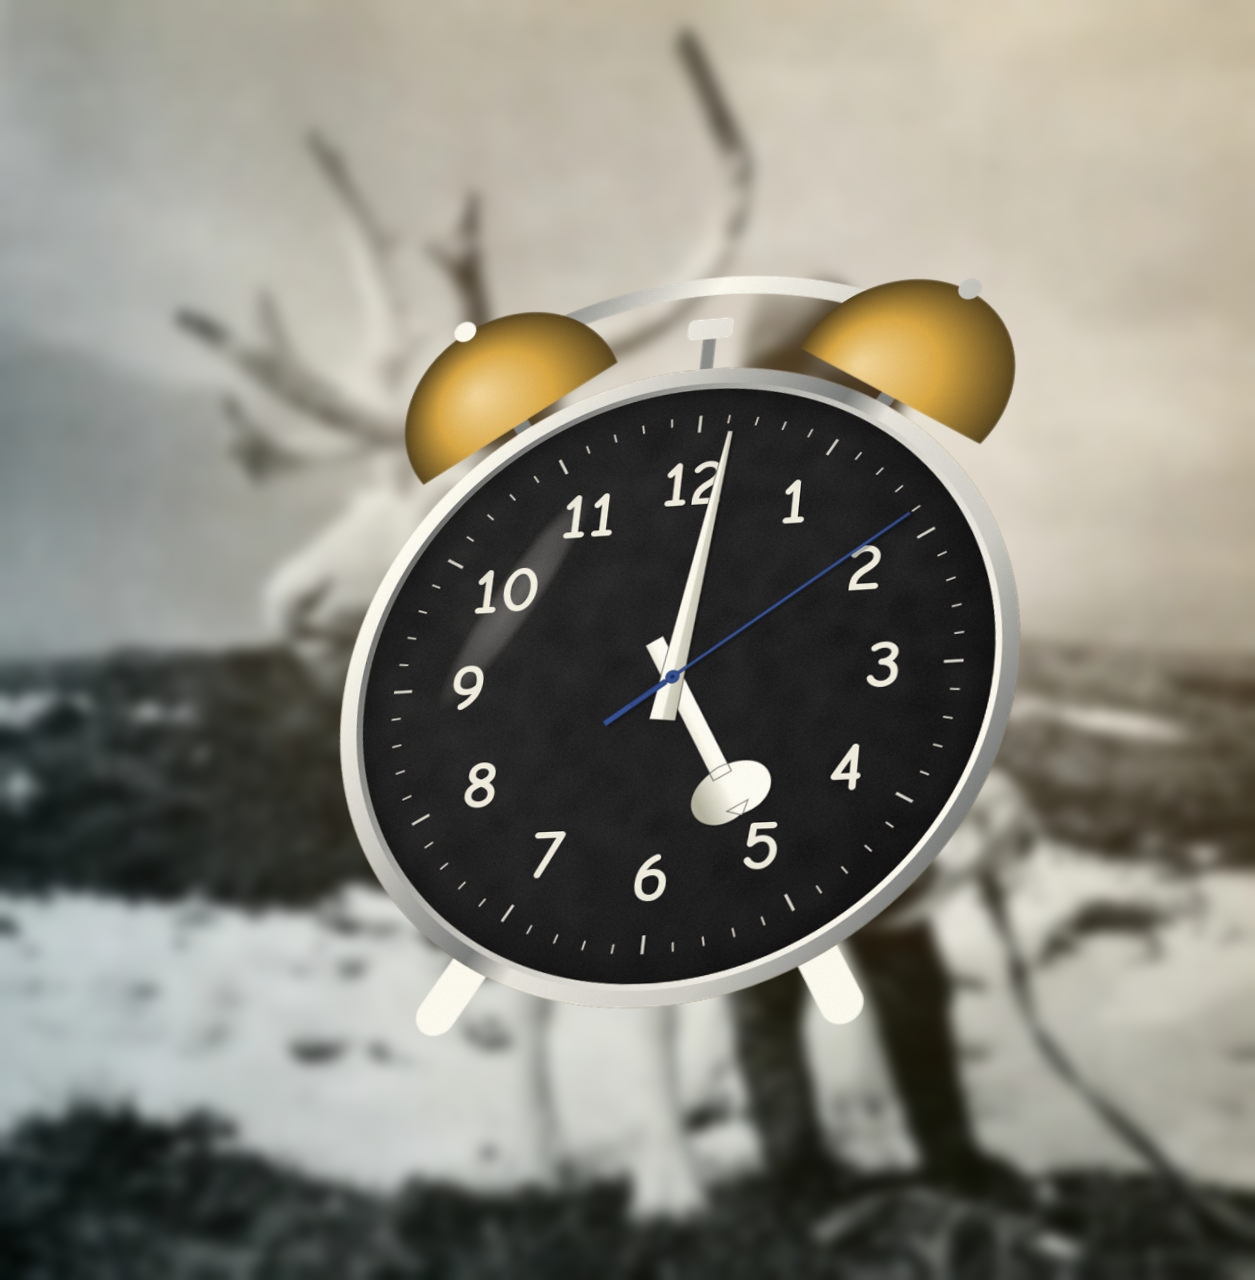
**5:01:09**
